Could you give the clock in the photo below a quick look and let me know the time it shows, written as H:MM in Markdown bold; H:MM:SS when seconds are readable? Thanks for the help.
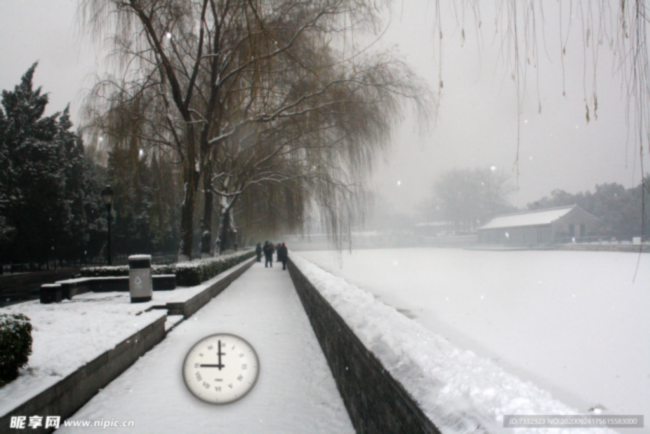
**8:59**
